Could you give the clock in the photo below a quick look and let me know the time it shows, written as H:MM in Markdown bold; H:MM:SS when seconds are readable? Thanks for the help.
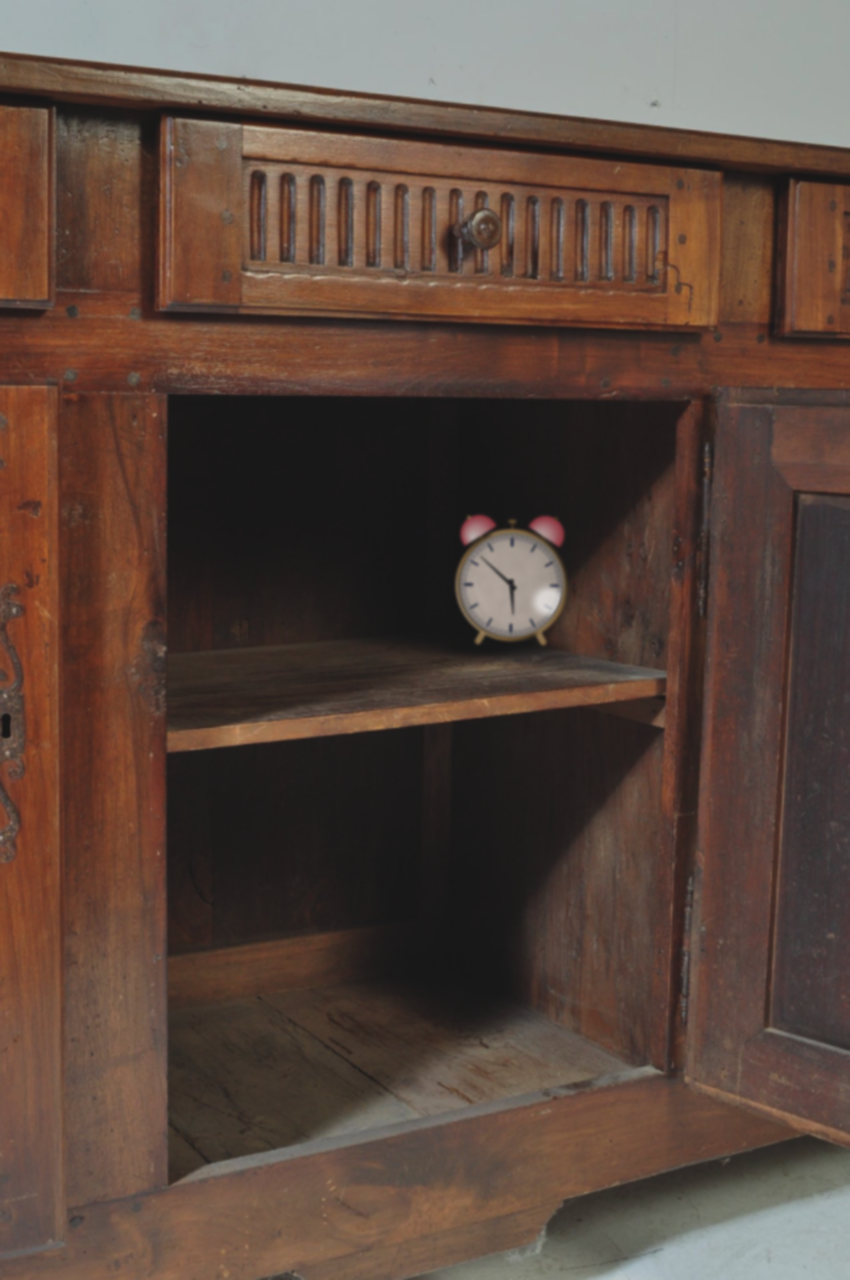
**5:52**
